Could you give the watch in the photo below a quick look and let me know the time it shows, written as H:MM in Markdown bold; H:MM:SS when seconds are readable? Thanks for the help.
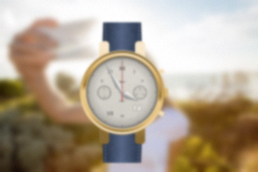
**3:55**
